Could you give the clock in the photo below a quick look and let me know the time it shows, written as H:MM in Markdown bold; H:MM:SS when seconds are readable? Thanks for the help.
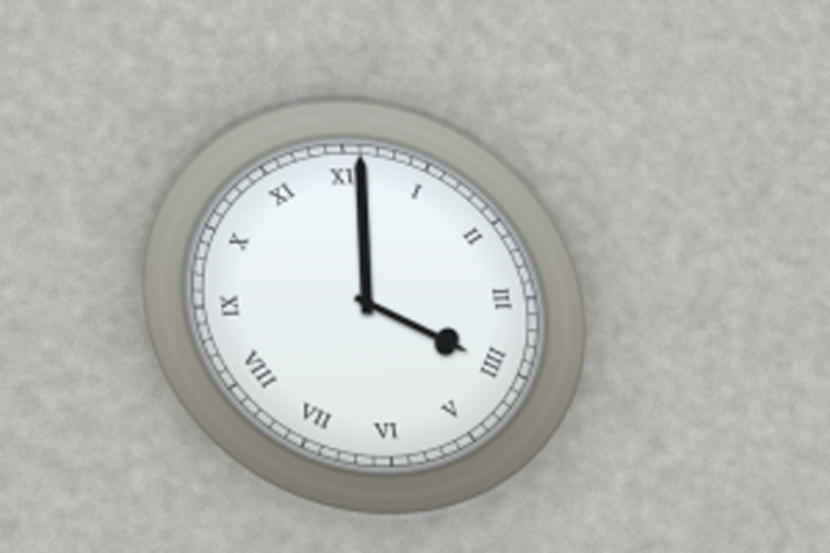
**4:01**
